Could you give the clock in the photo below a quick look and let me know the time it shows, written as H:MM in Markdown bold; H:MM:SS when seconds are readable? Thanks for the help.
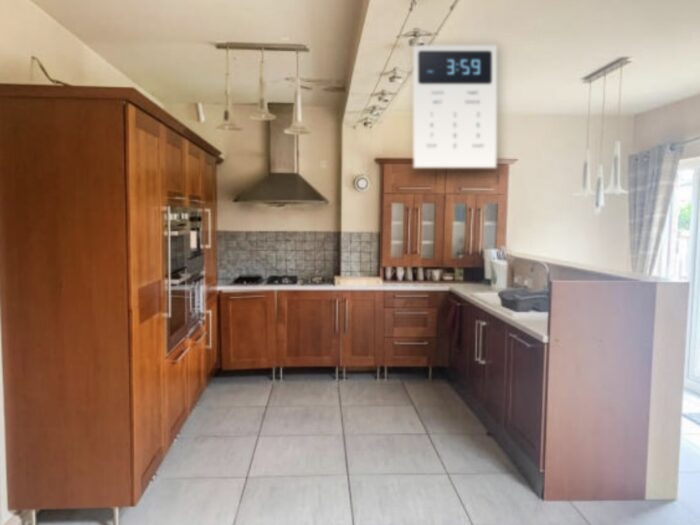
**3:59**
